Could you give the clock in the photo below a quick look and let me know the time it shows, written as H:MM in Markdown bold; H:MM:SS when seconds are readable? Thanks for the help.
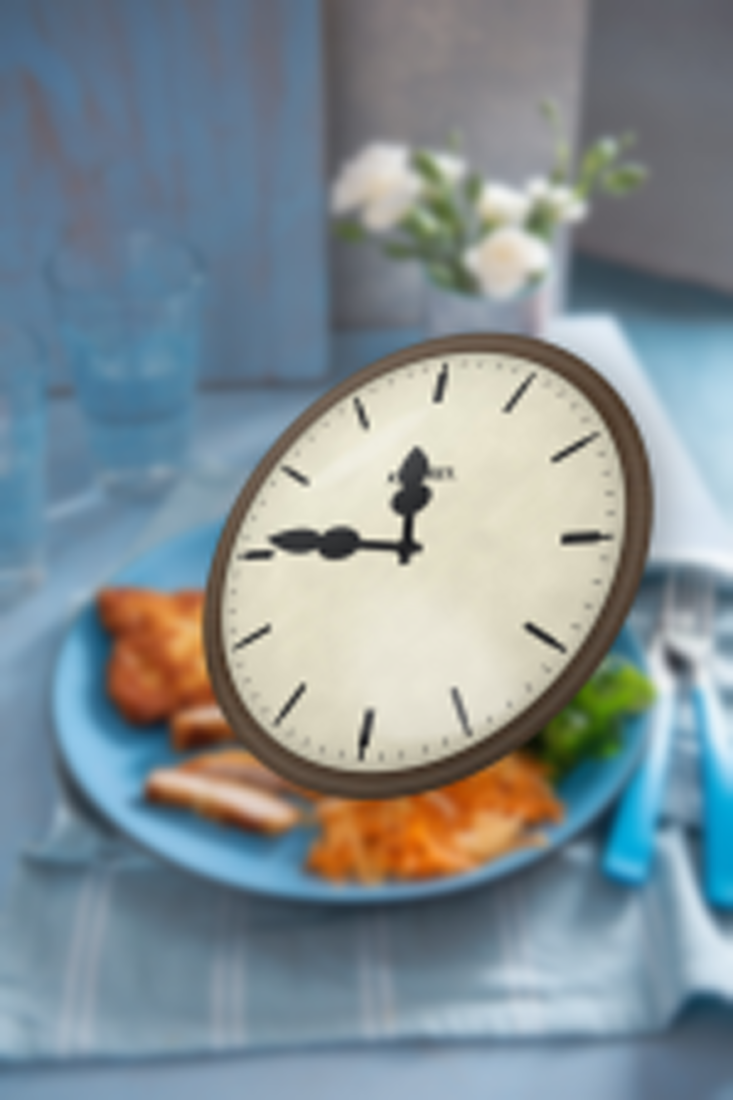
**11:46**
